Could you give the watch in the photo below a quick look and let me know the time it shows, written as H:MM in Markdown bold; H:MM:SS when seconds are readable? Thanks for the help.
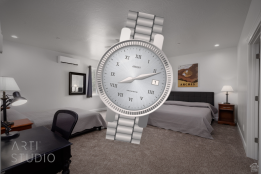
**8:11**
